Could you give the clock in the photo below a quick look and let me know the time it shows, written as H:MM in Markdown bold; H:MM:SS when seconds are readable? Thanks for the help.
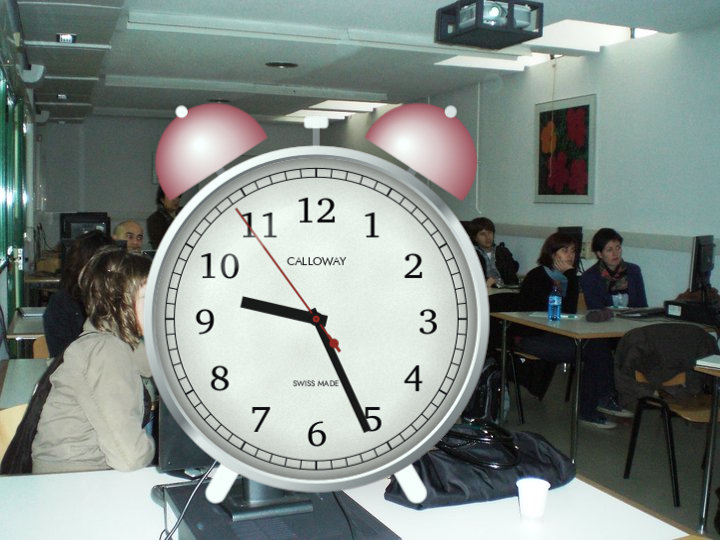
**9:25:54**
